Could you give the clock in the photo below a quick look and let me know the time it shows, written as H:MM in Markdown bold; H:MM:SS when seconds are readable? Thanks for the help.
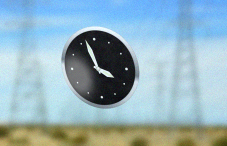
**3:57**
